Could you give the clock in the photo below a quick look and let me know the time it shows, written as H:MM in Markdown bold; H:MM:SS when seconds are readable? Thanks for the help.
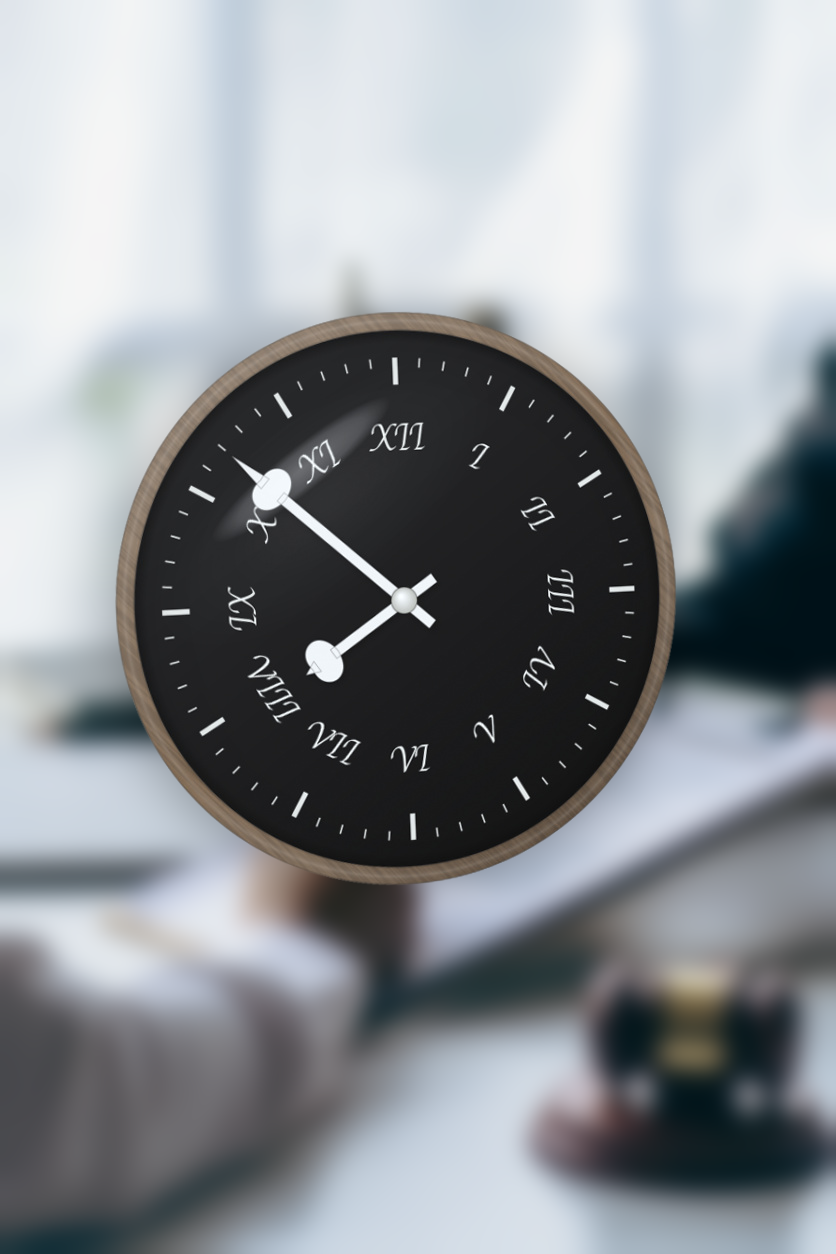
**7:52**
